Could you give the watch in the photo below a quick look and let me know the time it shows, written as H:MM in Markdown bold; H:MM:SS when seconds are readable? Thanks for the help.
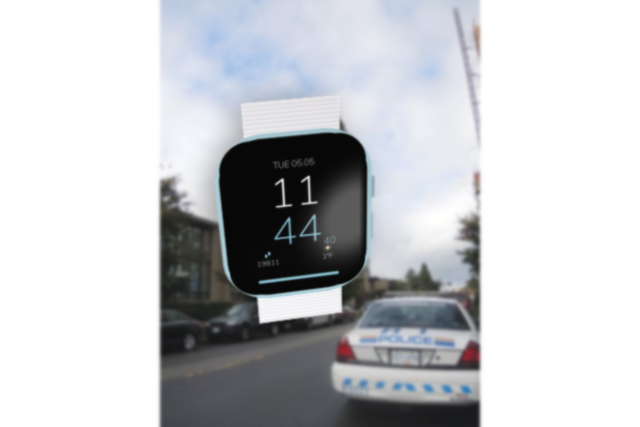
**11:44:40**
